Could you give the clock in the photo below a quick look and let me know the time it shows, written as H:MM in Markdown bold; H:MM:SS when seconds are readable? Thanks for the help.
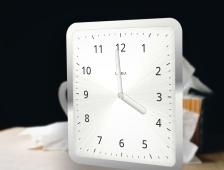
**3:59**
